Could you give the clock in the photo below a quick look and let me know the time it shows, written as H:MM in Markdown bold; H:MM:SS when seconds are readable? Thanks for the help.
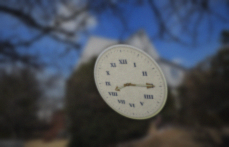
**8:15**
